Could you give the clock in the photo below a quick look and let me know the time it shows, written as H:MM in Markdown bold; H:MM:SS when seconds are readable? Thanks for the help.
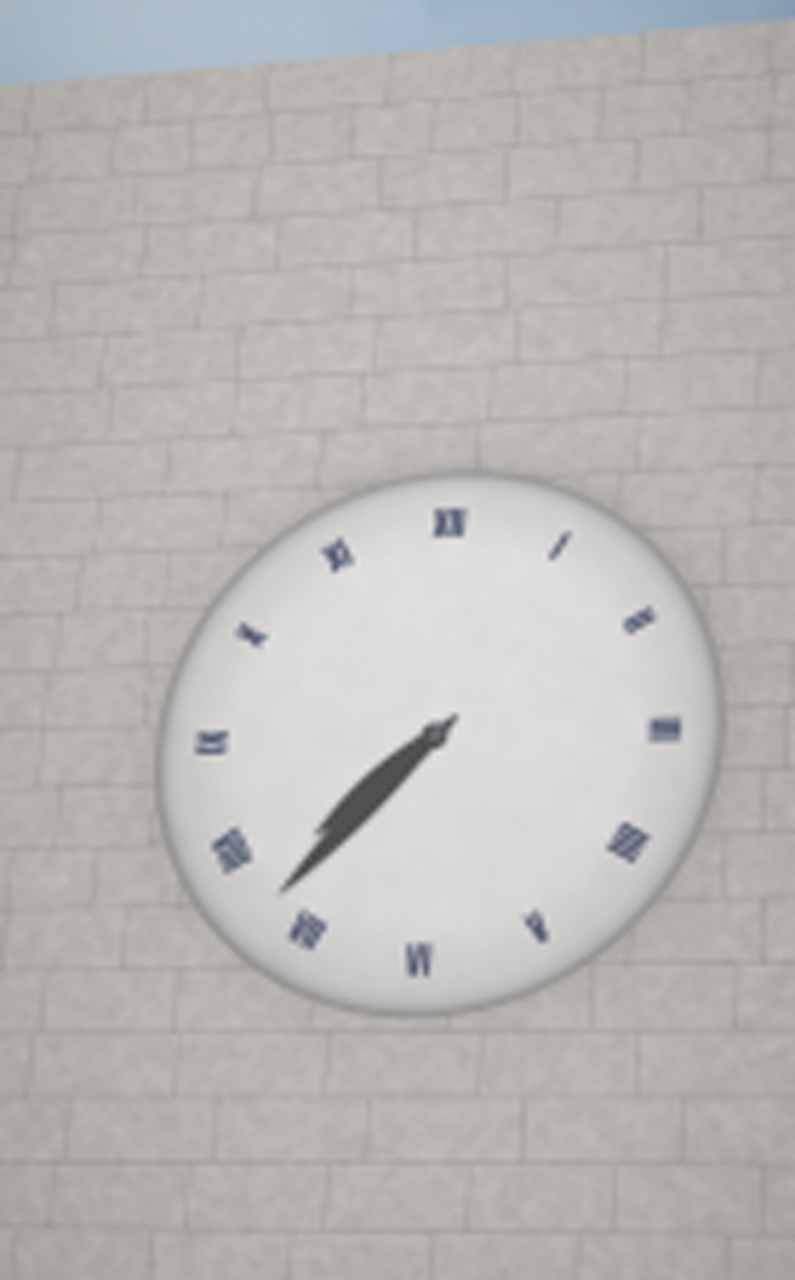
**7:37**
